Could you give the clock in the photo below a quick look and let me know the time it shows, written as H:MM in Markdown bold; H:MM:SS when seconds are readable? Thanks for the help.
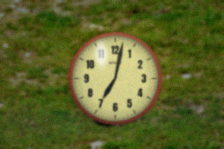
**7:02**
